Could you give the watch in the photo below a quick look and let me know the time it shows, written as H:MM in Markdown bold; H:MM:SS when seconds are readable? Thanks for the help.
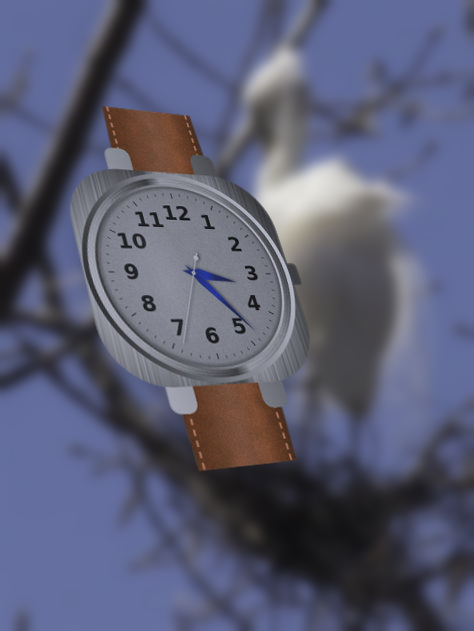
**3:23:34**
